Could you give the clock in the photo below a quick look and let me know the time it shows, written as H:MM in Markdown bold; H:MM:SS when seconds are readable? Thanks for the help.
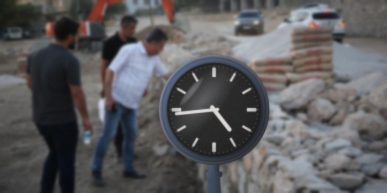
**4:44**
